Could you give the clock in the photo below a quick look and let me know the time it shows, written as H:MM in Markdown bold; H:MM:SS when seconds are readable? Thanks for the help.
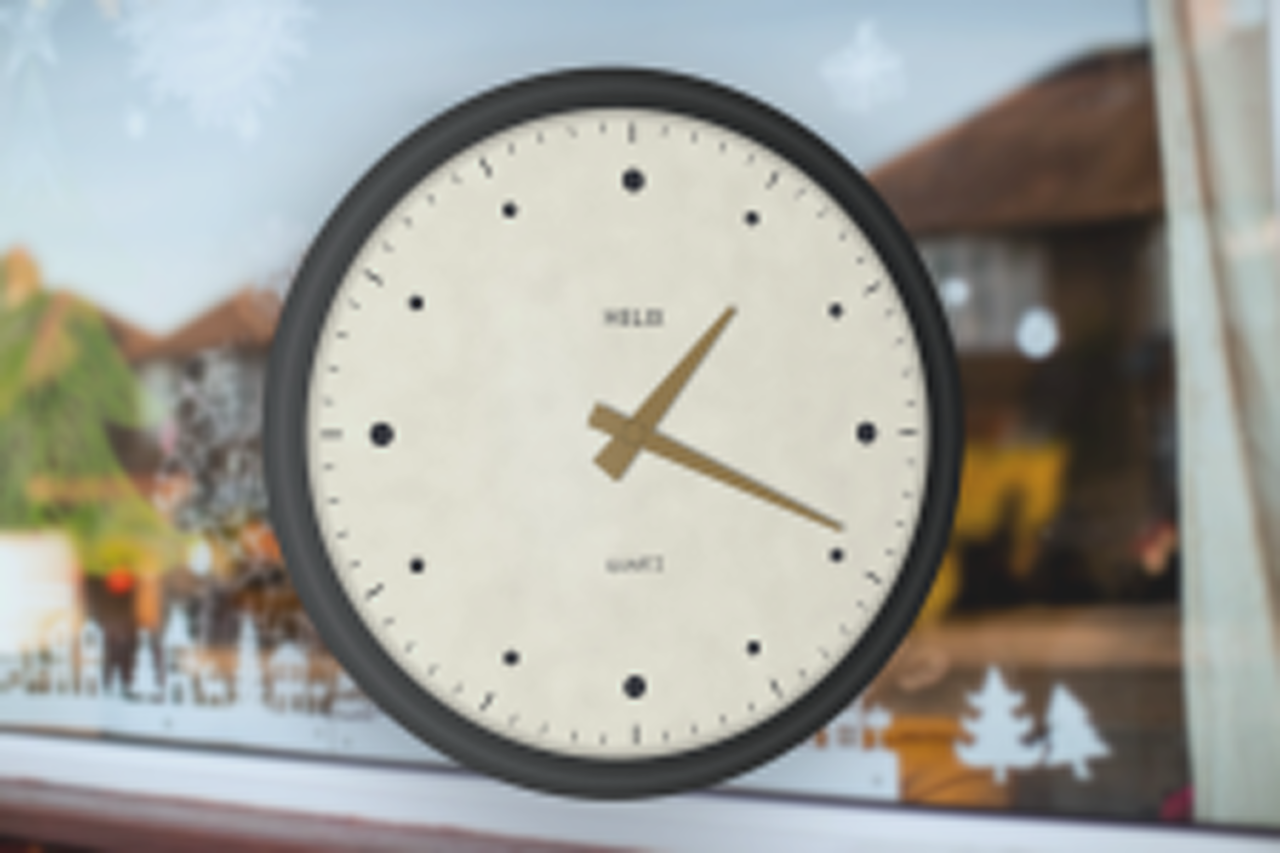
**1:19**
